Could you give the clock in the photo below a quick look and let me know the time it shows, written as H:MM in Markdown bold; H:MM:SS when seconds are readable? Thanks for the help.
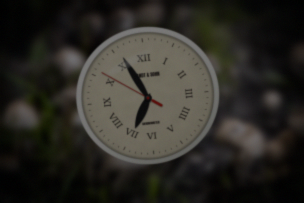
**6:55:51**
